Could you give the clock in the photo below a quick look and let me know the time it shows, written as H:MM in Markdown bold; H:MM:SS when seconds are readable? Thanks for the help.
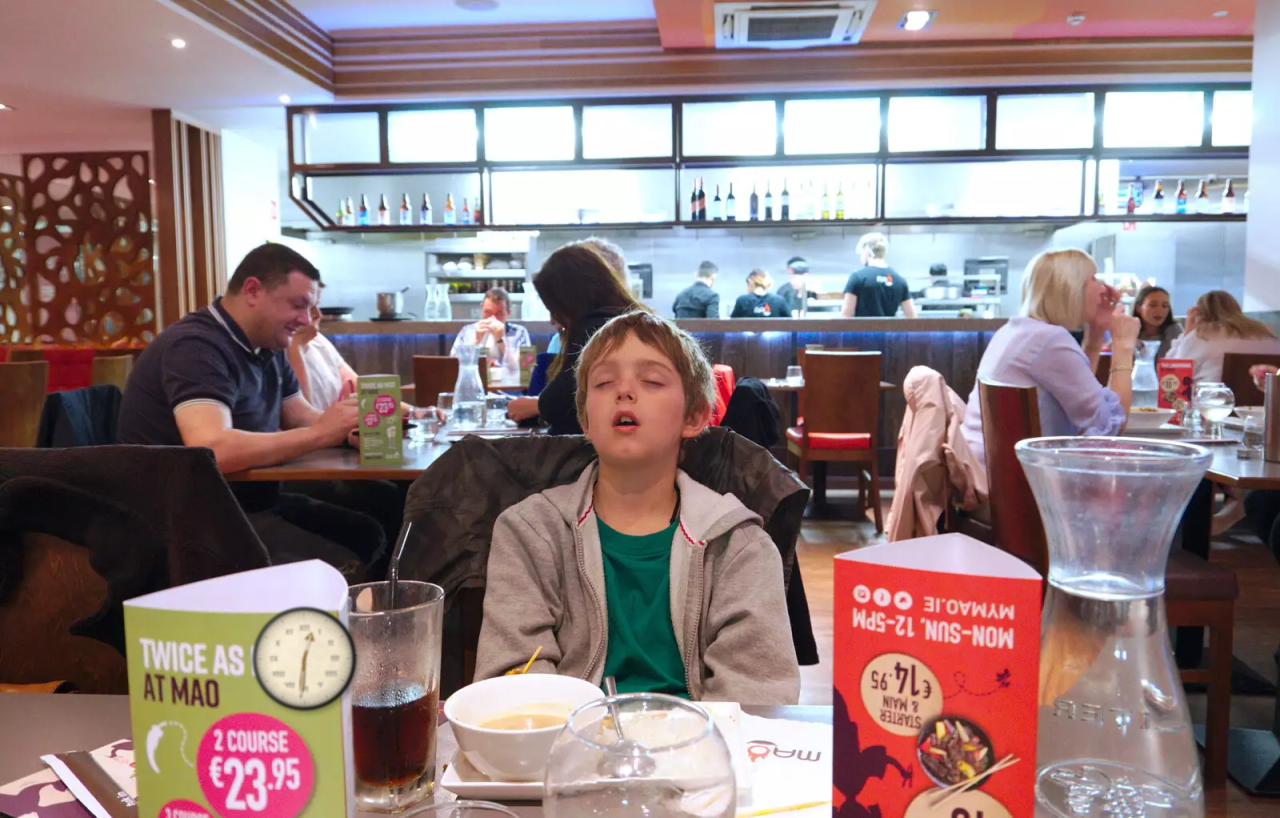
**12:31**
